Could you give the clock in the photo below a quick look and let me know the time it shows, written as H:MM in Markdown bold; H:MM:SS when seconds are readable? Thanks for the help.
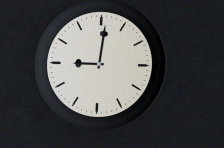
**9:01**
